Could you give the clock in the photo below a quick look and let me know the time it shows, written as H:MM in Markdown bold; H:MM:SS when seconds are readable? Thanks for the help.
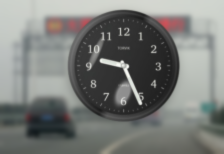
**9:26**
